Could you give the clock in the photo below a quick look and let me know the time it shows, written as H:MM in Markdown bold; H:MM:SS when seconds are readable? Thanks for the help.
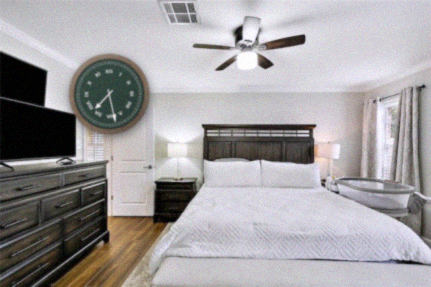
**7:28**
